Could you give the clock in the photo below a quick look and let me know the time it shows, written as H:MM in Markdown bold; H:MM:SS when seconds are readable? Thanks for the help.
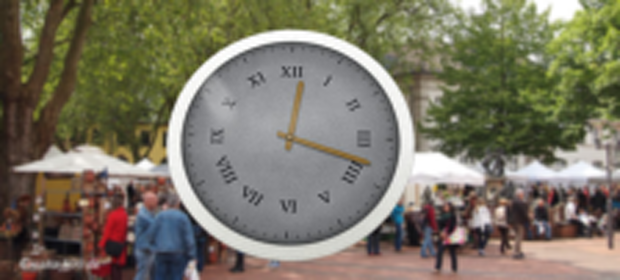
**12:18**
